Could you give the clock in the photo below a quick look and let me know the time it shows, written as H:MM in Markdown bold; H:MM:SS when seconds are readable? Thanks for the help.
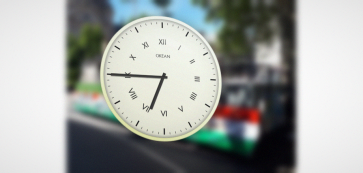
**6:45**
